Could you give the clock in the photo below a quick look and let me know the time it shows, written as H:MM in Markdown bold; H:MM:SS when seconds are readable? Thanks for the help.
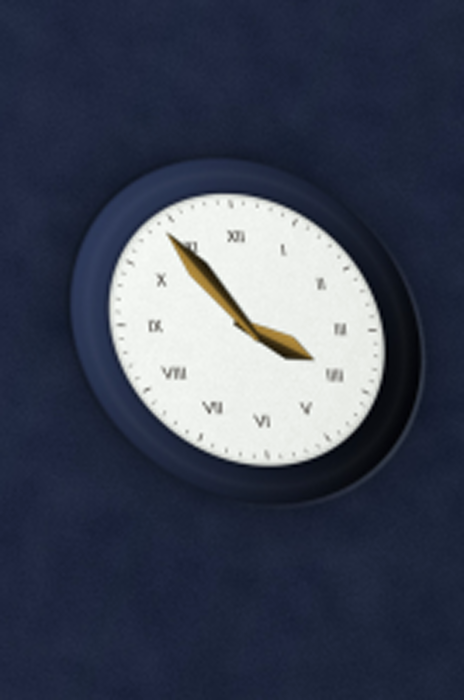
**3:54**
